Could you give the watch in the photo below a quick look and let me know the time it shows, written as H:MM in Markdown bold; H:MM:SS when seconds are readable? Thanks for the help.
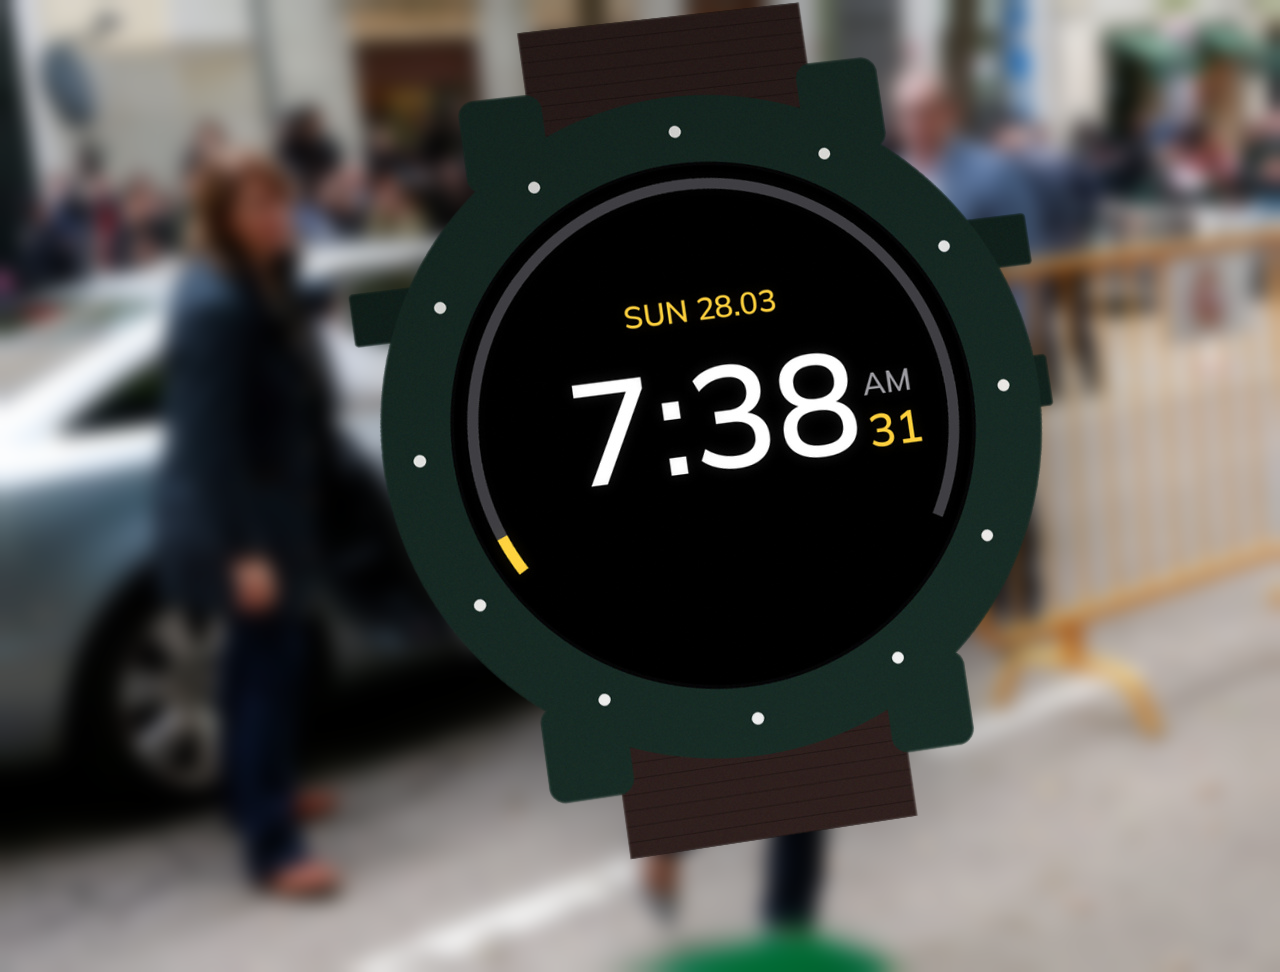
**7:38:31**
